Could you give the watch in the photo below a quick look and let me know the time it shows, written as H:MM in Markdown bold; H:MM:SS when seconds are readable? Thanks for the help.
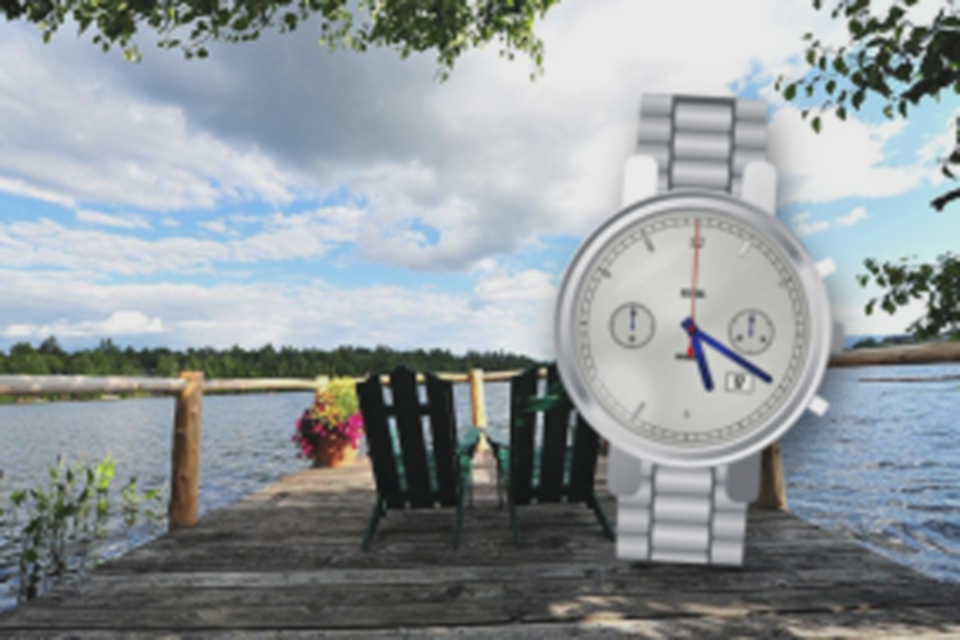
**5:20**
